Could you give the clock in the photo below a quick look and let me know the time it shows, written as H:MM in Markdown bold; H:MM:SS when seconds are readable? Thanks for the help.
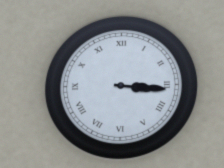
**3:16**
